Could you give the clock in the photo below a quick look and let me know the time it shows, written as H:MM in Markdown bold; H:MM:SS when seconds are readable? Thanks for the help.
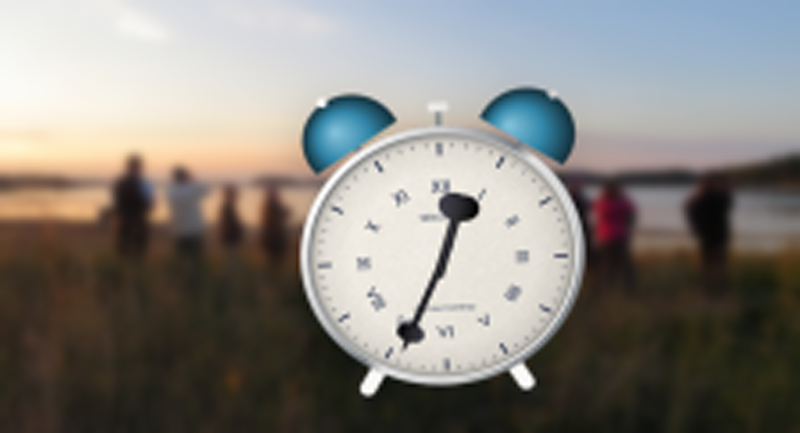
**12:34**
